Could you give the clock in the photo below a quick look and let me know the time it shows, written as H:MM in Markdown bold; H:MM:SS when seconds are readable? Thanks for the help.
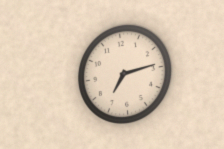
**7:14**
